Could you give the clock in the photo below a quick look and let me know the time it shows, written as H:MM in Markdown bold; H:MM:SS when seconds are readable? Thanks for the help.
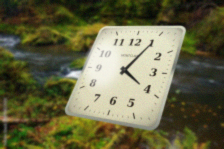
**4:05**
